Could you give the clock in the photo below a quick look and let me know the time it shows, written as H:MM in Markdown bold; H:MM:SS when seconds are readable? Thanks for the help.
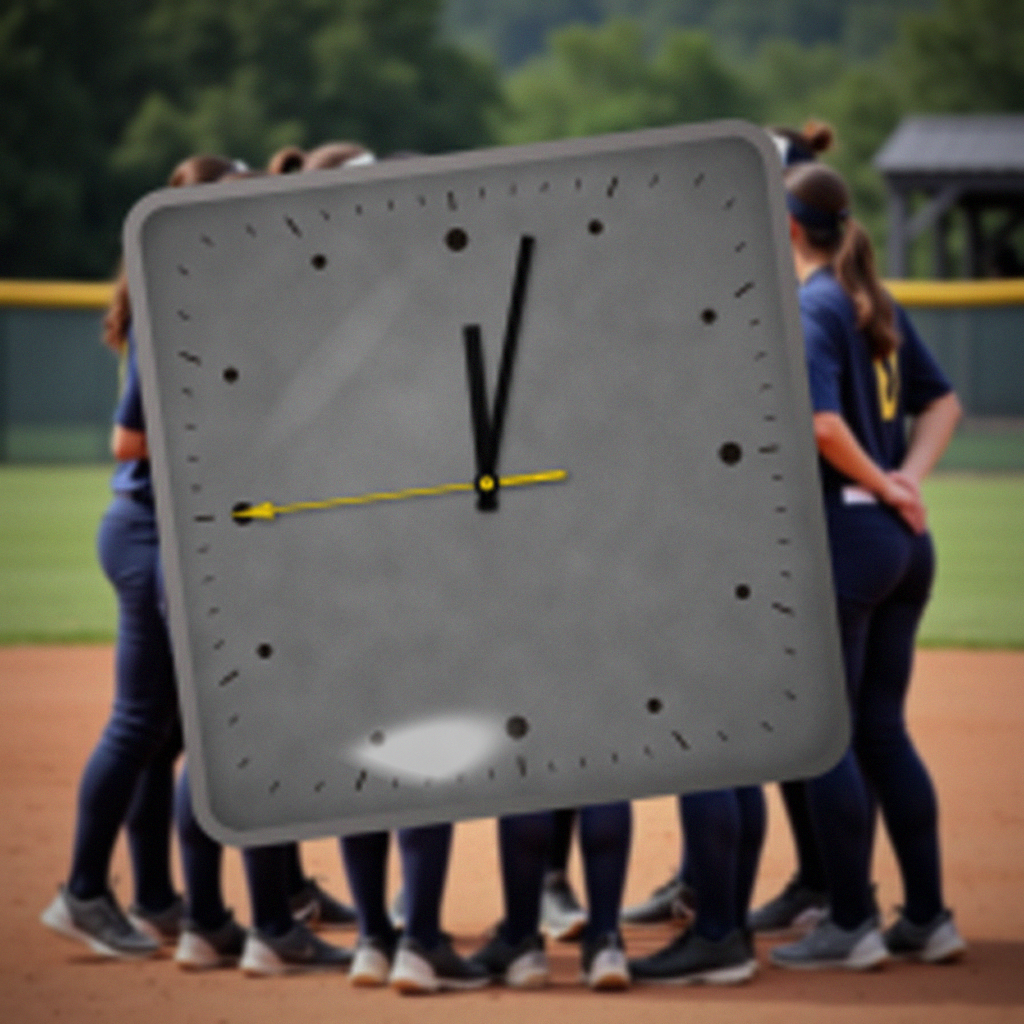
**12:02:45**
